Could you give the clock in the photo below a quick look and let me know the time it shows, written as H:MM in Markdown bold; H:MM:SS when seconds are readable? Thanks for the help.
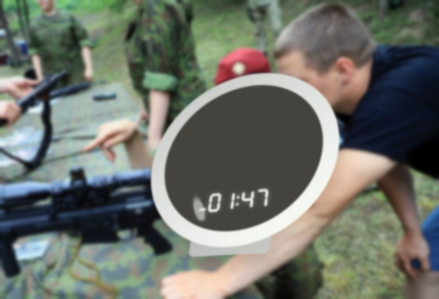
**1:47**
